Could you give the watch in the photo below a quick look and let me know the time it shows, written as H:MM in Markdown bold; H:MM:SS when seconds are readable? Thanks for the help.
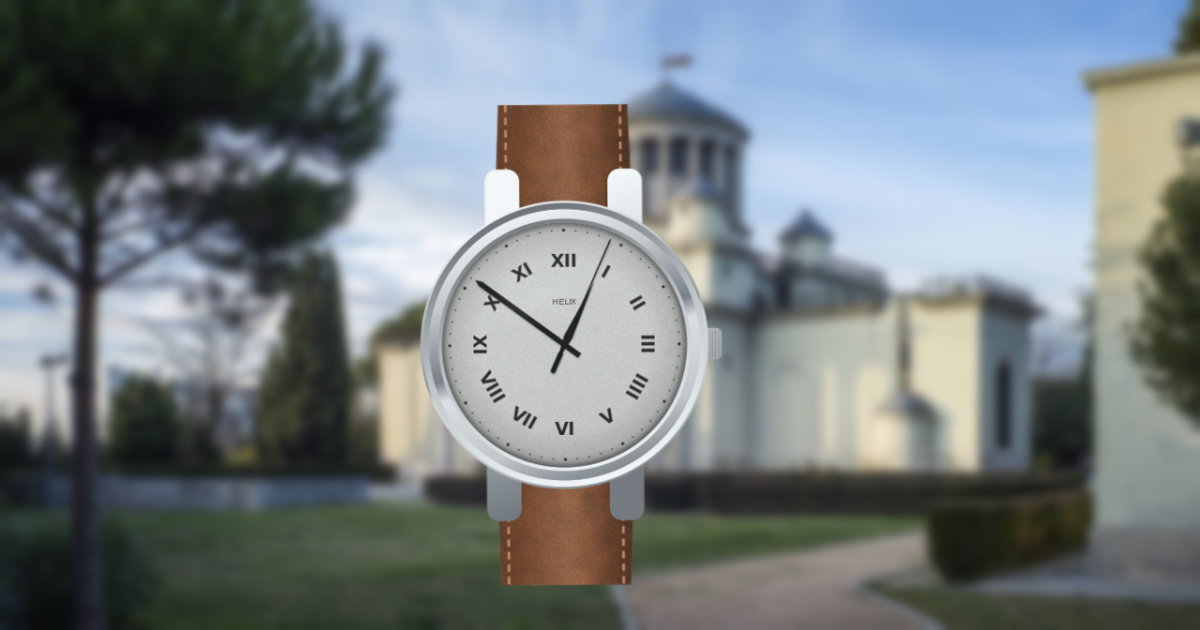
**12:51:04**
